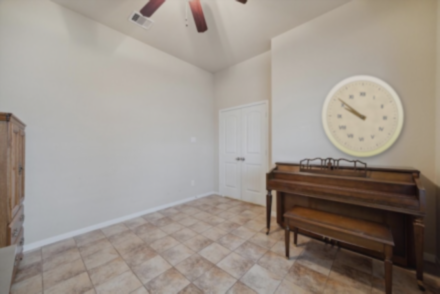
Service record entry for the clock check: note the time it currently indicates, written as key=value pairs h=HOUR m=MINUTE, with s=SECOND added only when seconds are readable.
h=9 m=51
